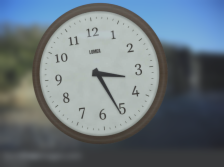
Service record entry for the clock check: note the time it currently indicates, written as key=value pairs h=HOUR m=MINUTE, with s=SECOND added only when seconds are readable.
h=3 m=26
